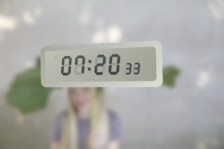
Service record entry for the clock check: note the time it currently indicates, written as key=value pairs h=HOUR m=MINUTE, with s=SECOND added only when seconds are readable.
h=7 m=20 s=33
